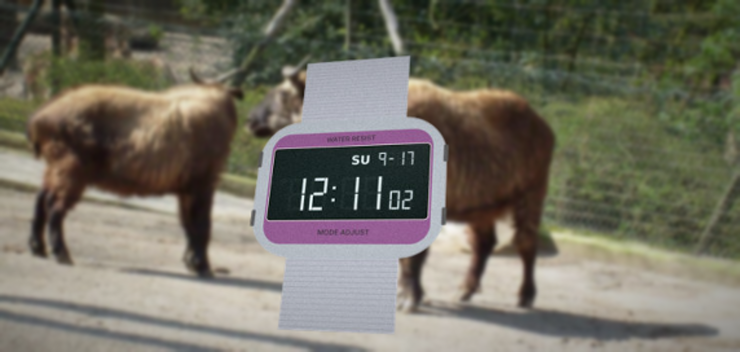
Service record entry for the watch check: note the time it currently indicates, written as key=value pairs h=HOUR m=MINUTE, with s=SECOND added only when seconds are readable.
h=12 m=11 s=2
